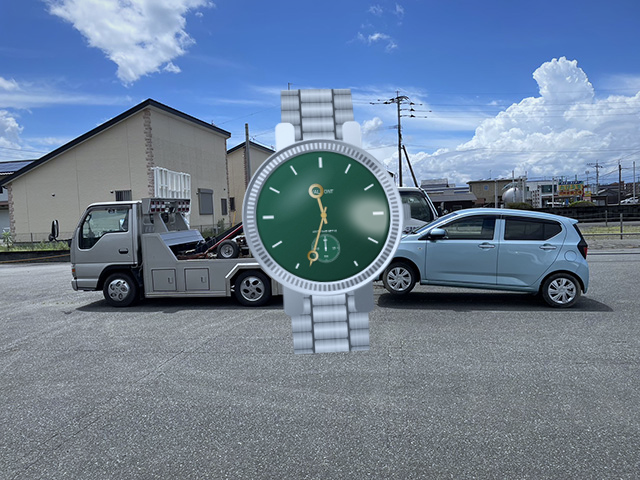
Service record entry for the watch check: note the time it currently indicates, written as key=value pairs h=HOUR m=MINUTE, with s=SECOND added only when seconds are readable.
h=11 m=33
